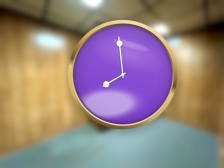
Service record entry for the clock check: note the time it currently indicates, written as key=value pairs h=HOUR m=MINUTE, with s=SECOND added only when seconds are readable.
h=7 m=59
